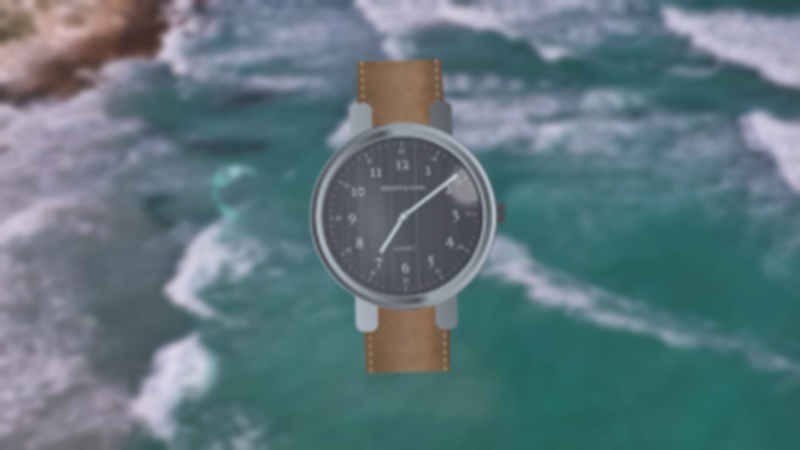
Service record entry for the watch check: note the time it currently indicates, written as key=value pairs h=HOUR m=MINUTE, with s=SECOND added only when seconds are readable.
h=7 m=9
